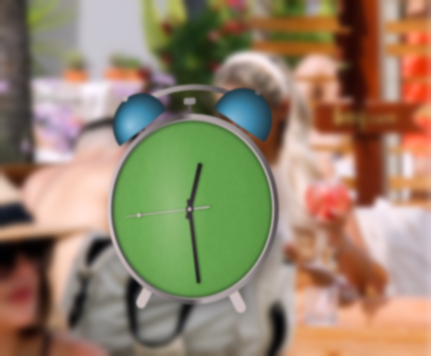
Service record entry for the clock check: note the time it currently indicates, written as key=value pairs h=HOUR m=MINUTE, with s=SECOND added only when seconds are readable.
h=12 m=28 s=44
